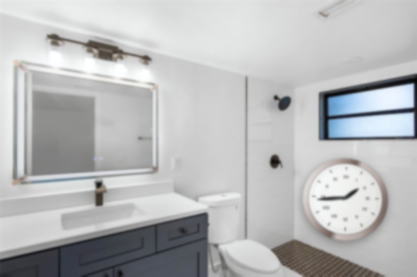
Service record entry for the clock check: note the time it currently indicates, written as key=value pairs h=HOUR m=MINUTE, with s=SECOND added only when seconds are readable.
h=1 m=44
